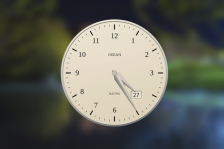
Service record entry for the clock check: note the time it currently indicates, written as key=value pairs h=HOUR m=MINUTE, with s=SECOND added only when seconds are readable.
h=4 m=25
